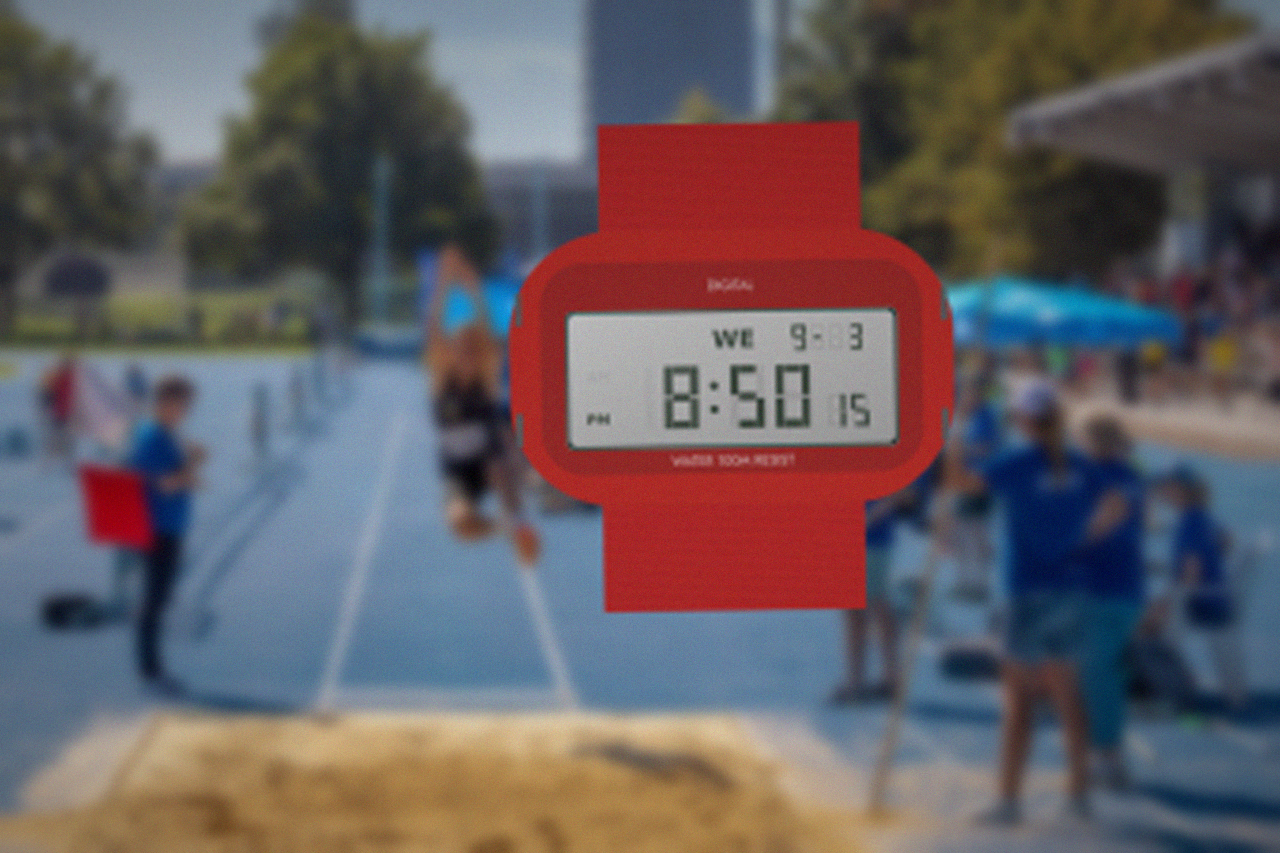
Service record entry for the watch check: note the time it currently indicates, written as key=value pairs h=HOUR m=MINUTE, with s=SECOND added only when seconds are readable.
h=8 m=50 s=15
